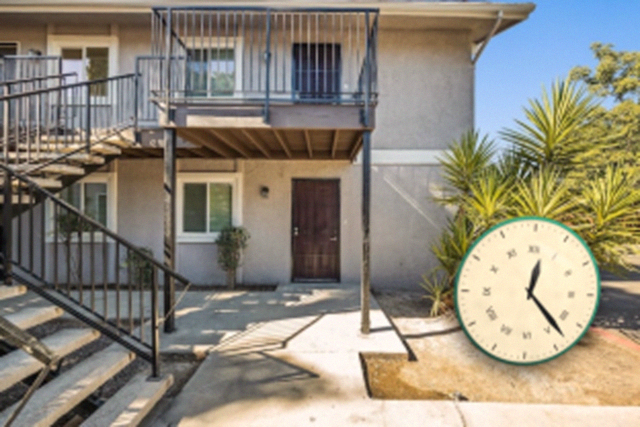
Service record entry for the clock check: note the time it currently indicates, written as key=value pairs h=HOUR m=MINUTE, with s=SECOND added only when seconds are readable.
h=12 m=23
